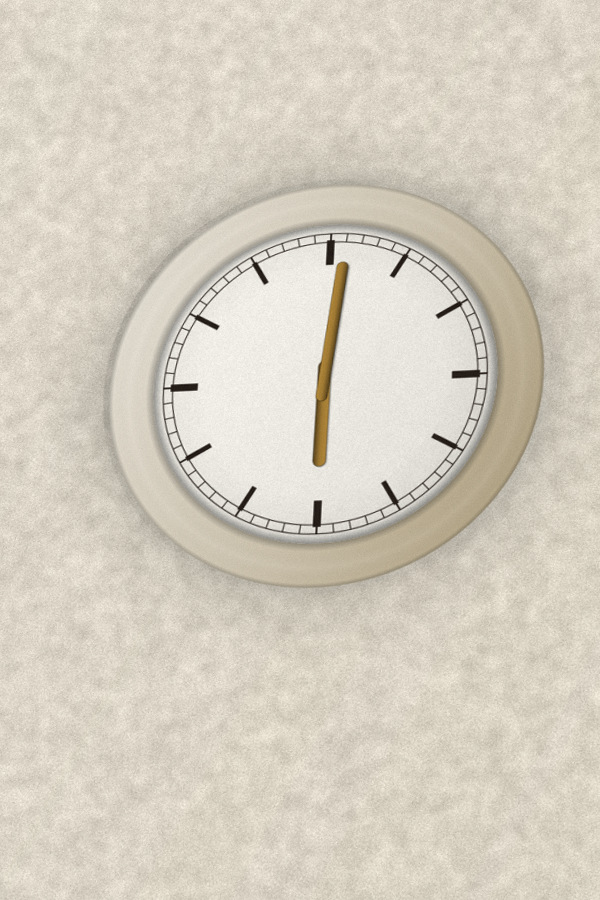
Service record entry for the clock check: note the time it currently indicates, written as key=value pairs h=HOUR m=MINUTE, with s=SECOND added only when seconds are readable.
h=6 m=1
